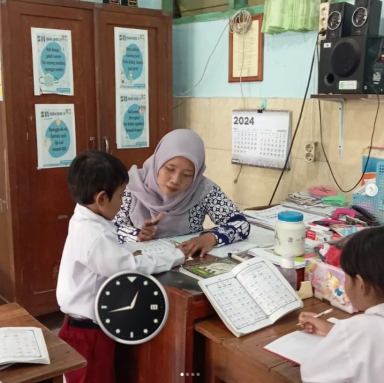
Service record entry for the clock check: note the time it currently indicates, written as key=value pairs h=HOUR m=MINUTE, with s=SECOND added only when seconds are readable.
h=12 m=43
